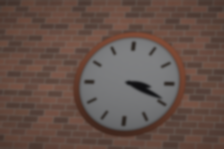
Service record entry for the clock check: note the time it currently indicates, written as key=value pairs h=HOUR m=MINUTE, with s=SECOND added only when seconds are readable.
h=3 m=19
